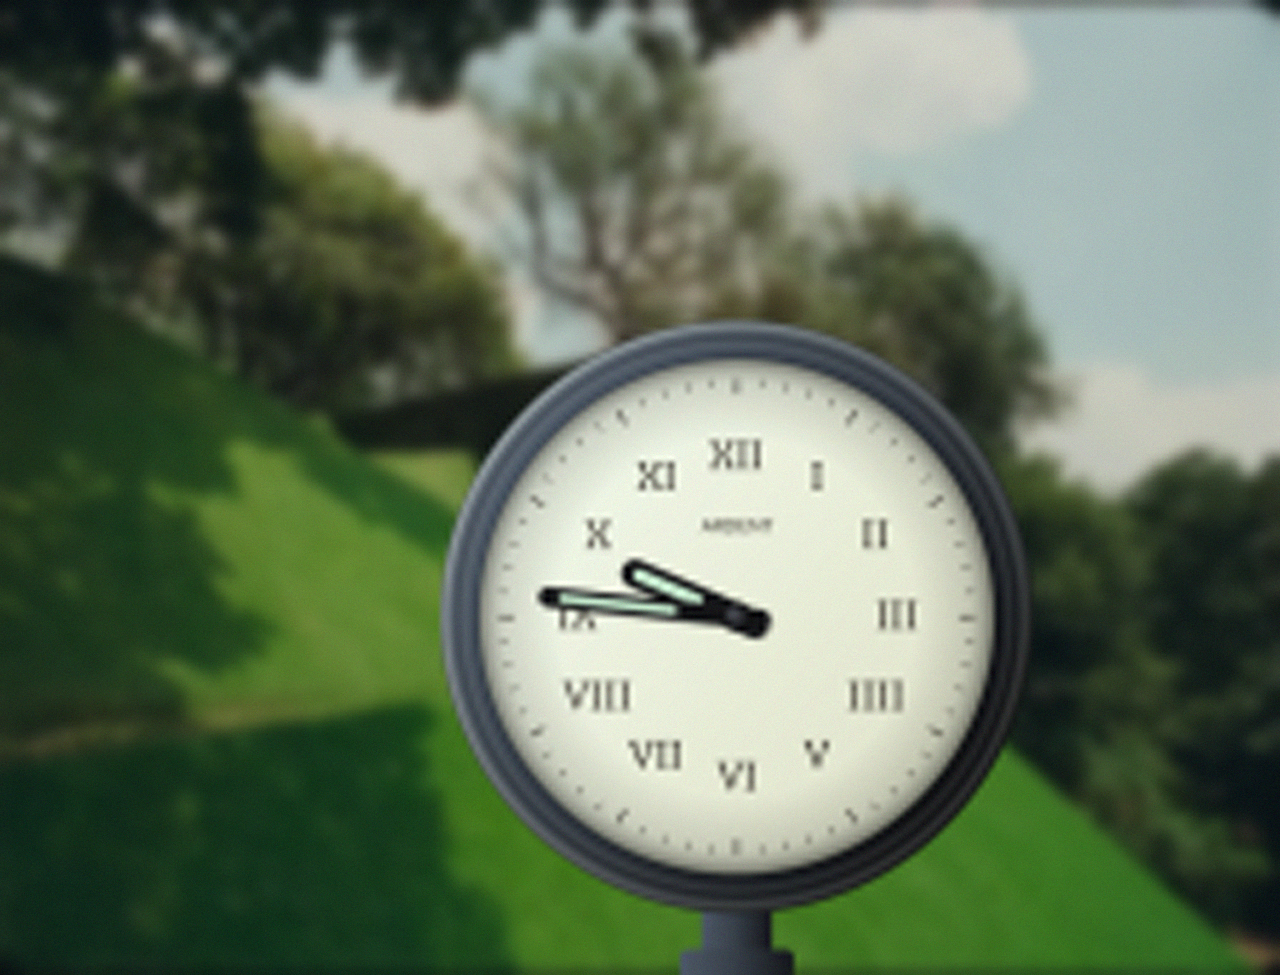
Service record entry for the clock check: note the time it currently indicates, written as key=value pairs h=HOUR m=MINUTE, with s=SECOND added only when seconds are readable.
h=9 m=46
